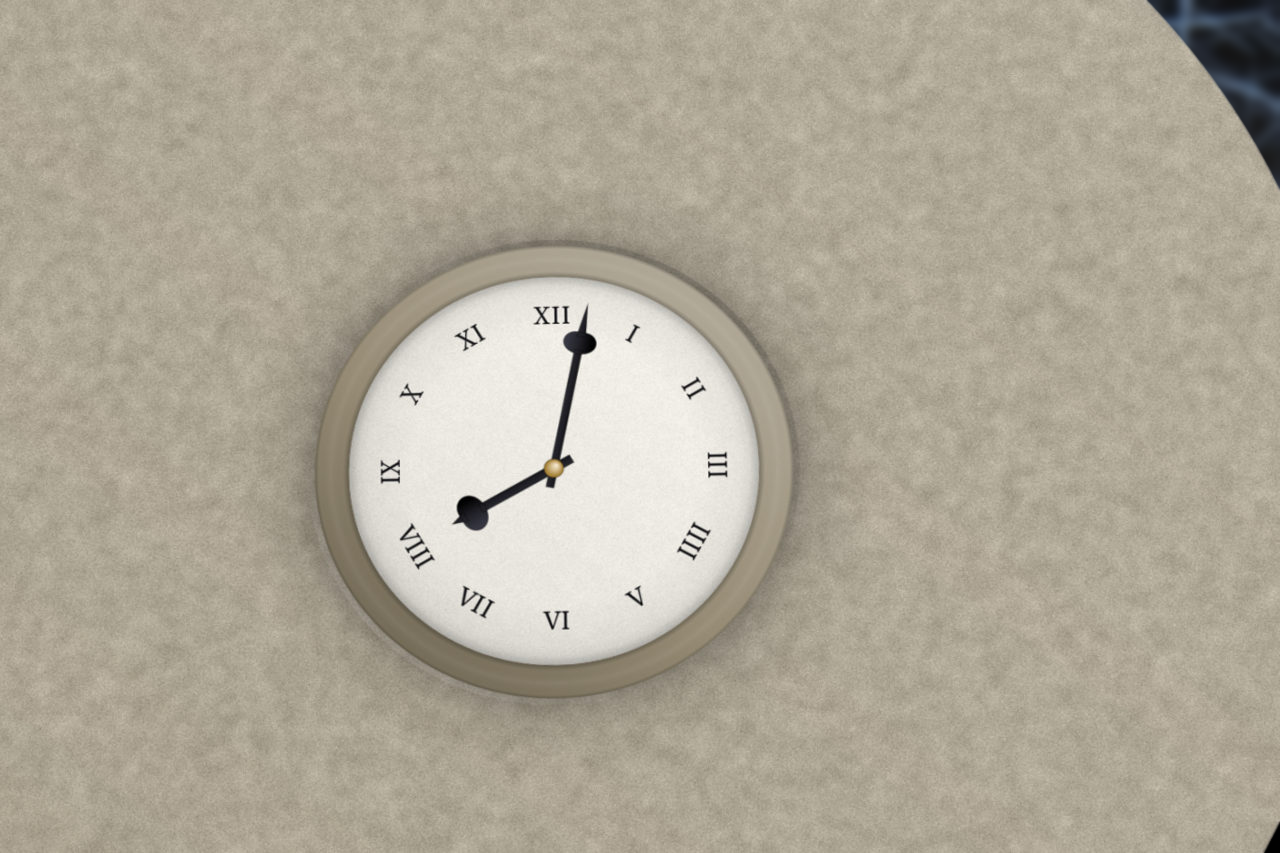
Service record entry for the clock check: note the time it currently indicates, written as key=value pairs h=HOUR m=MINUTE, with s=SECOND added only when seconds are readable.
h=8 m=2
